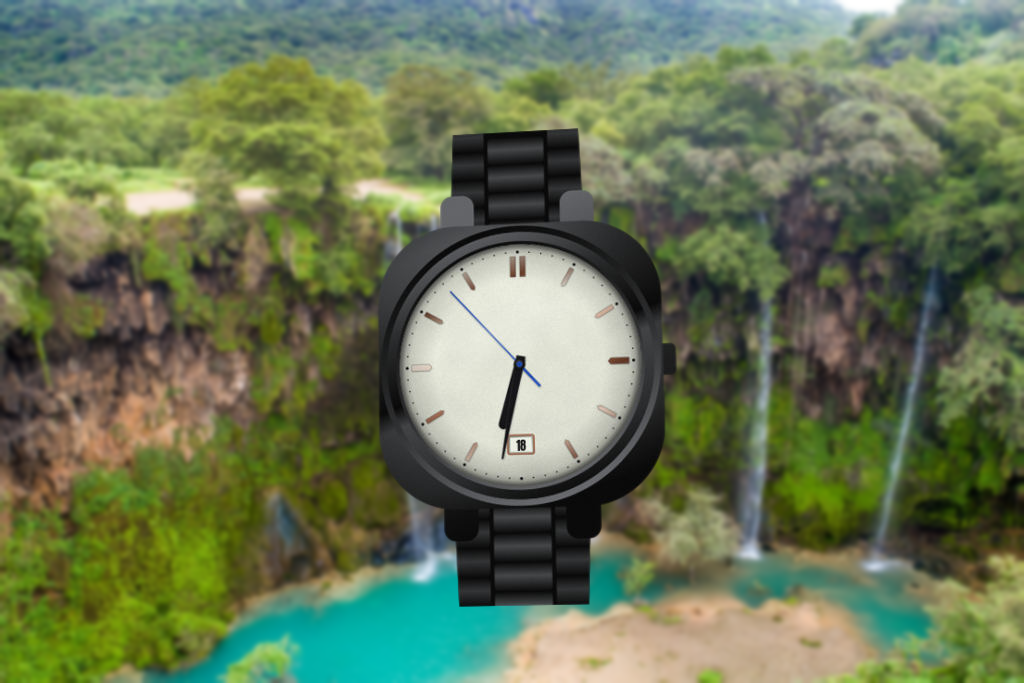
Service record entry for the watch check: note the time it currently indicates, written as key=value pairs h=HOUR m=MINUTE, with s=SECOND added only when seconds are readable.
h=6 m=31 s=53
